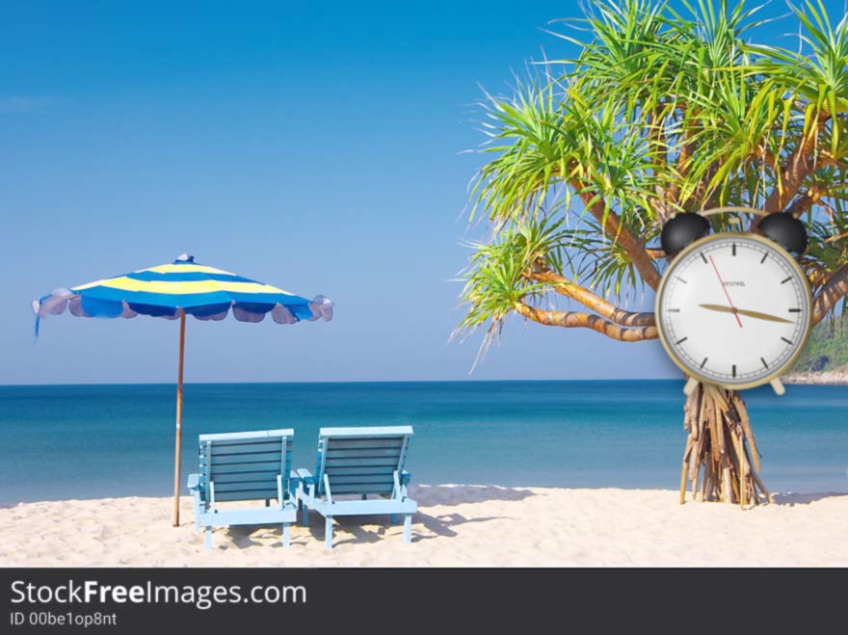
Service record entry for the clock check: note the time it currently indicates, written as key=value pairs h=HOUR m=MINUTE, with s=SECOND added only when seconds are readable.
h=9 m=16 s=56
